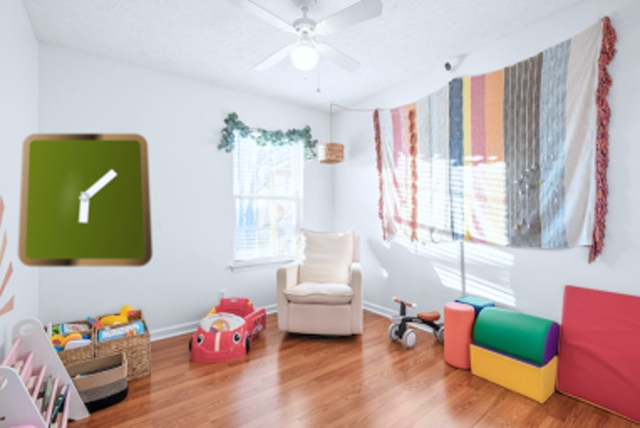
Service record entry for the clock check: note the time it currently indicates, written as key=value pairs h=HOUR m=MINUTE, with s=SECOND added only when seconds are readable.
h=6 m=8
